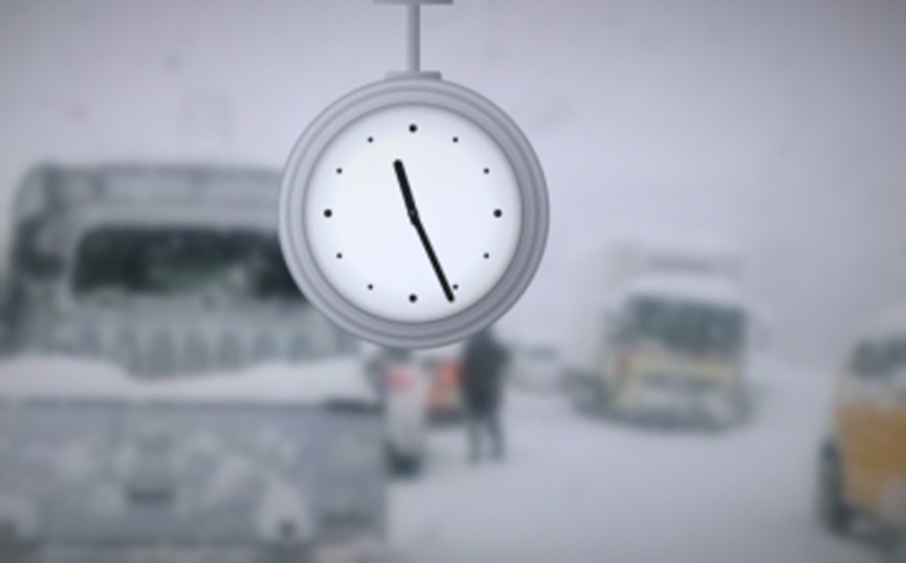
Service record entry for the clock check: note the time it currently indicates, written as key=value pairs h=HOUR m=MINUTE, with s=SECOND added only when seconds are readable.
h=11 m=26
